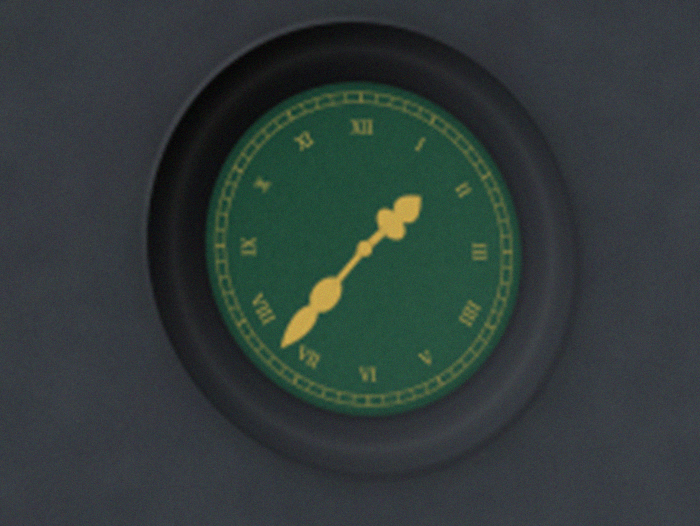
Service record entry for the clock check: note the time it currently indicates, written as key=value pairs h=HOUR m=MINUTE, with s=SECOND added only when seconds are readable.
h=1 m=37
